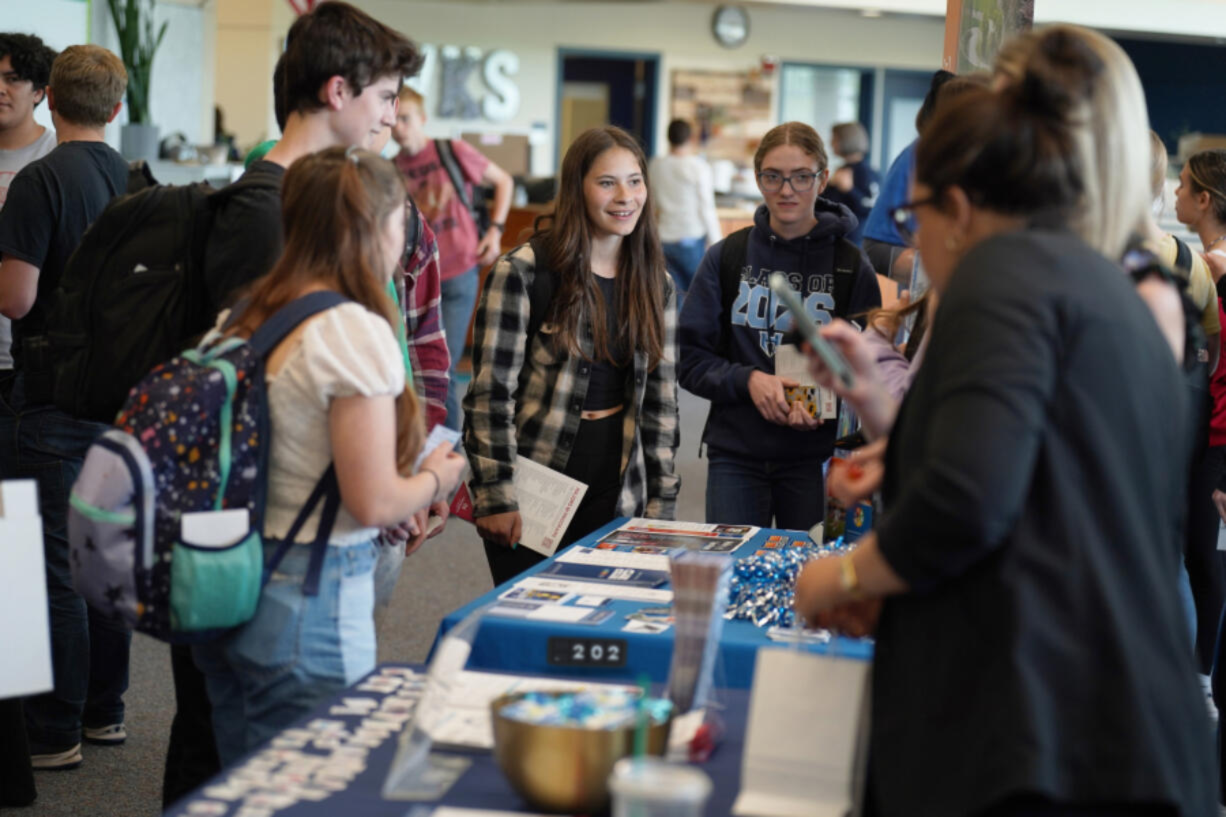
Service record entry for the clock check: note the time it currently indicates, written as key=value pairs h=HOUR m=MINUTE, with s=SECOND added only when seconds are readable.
h=2 m=2
